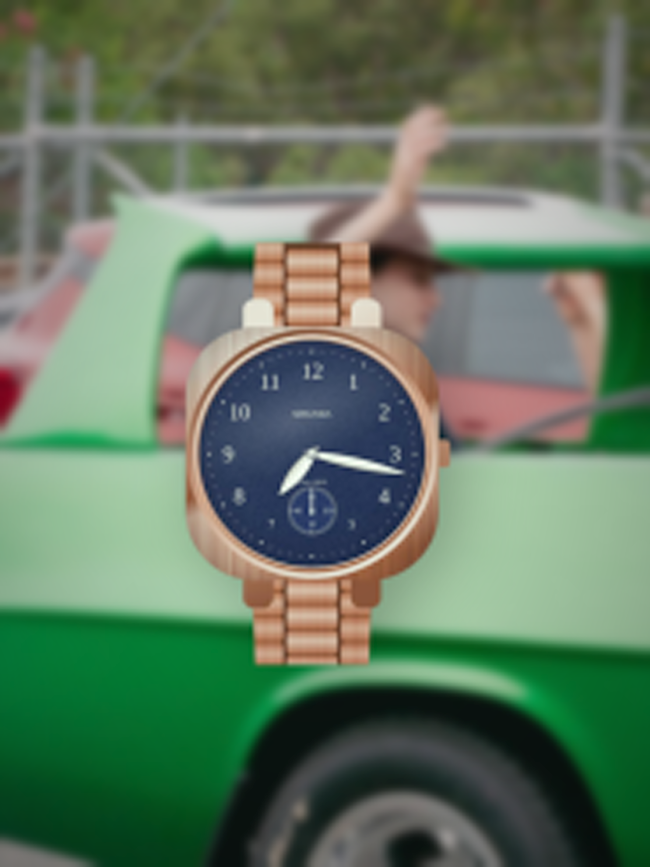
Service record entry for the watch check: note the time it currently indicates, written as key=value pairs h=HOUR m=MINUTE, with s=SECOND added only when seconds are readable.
h=7 m=17
